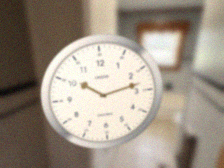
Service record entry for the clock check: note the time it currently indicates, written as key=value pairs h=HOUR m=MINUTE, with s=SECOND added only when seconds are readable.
h=10 m=13
